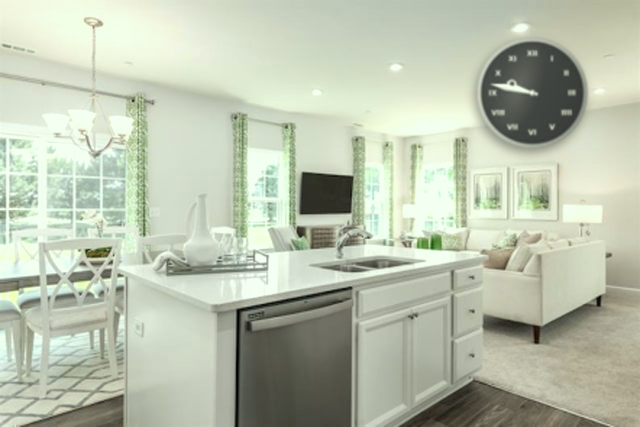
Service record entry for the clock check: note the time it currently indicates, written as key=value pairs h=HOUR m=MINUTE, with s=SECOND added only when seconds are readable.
h=9 m=47
